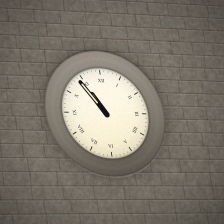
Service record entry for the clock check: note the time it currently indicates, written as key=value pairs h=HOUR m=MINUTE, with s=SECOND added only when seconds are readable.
h=10 m=54
